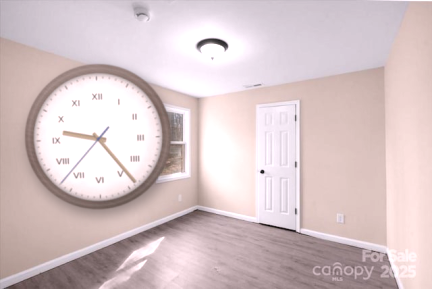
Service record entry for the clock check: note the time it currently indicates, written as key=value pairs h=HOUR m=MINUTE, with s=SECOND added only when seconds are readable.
h=9 m=23 s=37
